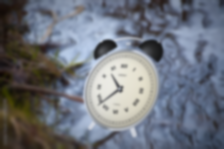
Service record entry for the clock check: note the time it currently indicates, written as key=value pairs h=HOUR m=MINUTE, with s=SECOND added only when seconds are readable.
h=10 m=38
